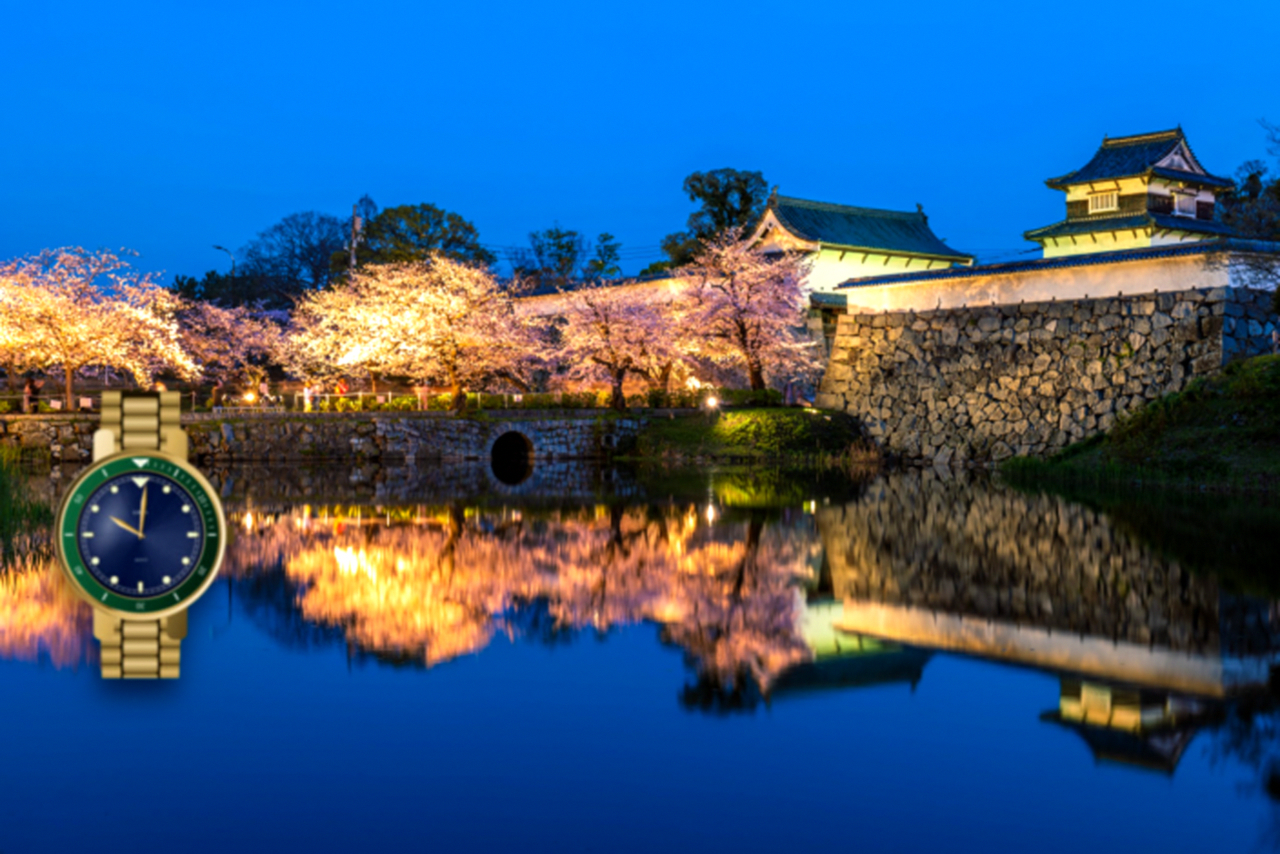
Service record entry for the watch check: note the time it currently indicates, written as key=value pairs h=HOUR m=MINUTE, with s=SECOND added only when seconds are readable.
h=10 m=1
